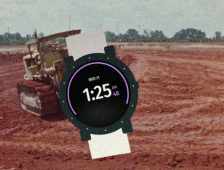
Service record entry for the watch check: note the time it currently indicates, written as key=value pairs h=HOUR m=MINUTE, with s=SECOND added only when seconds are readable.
h=1 m=25
